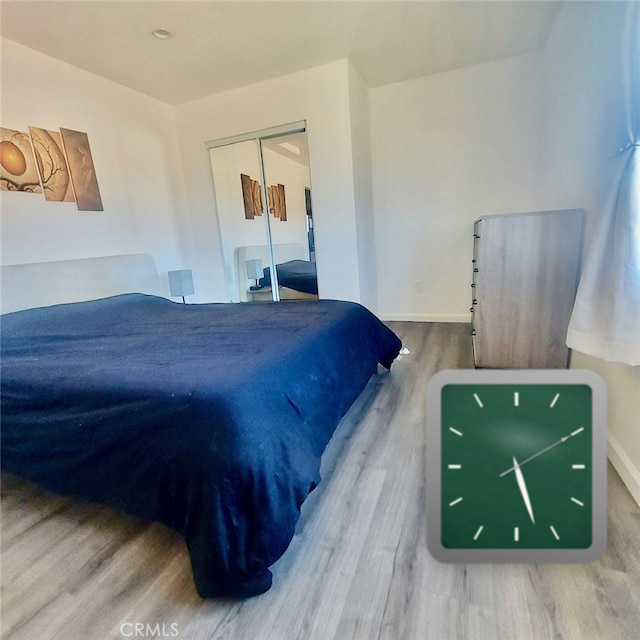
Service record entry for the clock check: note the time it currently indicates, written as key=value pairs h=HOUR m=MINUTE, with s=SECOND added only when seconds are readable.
h=5 m=27 s=10
